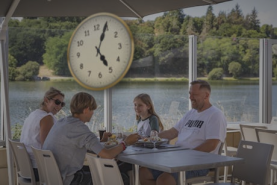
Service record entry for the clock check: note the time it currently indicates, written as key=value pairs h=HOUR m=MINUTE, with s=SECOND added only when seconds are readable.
h=5 m=4
